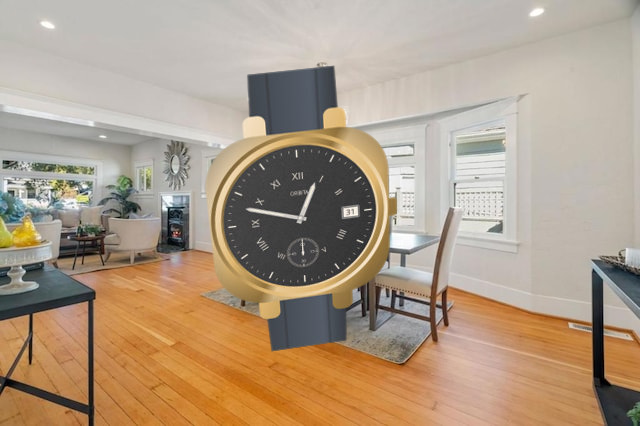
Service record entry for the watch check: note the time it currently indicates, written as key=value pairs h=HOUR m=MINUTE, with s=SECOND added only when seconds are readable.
h=12 m=48
